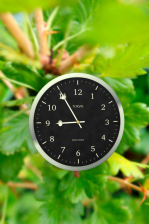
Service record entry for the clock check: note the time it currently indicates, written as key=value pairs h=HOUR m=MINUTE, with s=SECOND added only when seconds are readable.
h=8 m=55
